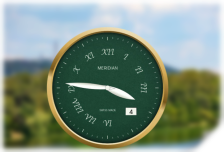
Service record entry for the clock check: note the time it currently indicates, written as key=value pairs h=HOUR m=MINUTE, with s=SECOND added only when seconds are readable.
h=3 m=46
